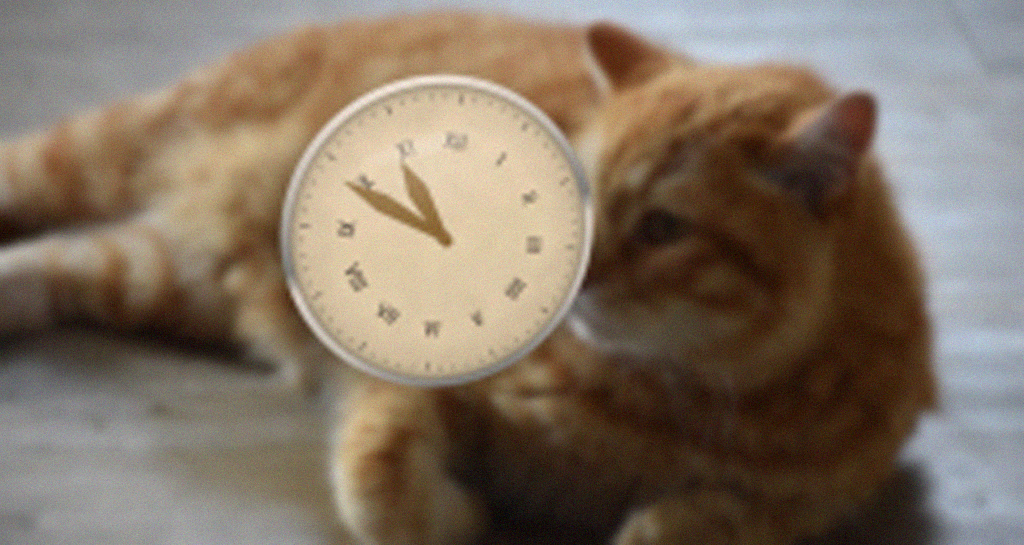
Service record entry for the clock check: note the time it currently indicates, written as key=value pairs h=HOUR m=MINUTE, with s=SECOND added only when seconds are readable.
h=10 m=49
